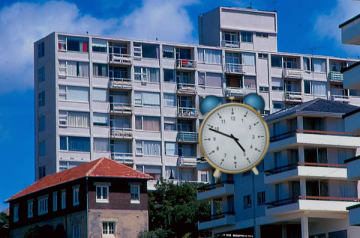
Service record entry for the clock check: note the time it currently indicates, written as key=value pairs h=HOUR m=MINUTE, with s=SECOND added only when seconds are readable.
h=4 m=49
